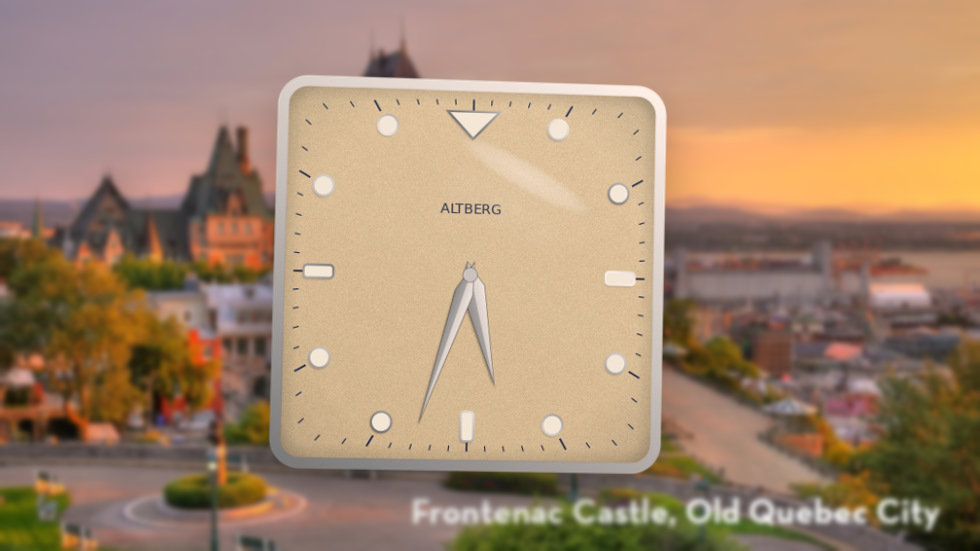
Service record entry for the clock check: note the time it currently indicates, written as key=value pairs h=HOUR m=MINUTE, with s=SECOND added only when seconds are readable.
h=5 m=33
